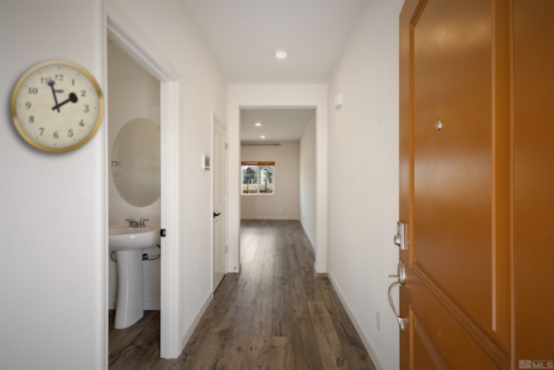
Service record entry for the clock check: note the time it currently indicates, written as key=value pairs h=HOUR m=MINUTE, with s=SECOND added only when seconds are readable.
h=1 m=57
